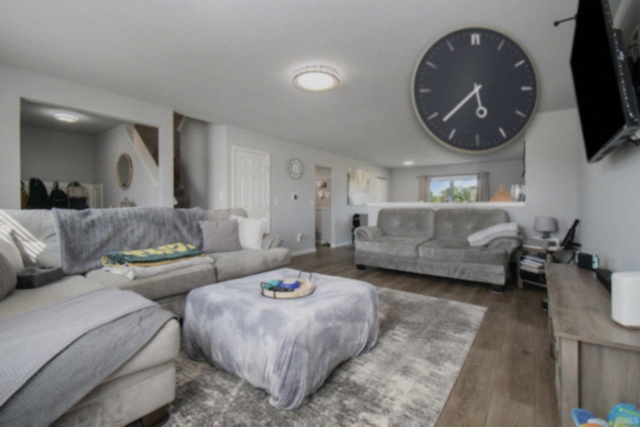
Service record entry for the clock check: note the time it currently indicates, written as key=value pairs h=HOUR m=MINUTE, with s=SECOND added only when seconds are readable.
h=5 m=38
